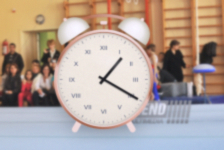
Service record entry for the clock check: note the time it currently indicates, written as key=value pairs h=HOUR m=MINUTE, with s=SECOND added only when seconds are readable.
h=1 m=20
